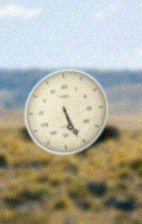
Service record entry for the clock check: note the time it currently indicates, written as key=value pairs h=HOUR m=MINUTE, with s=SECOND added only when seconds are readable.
h=5 m=26
